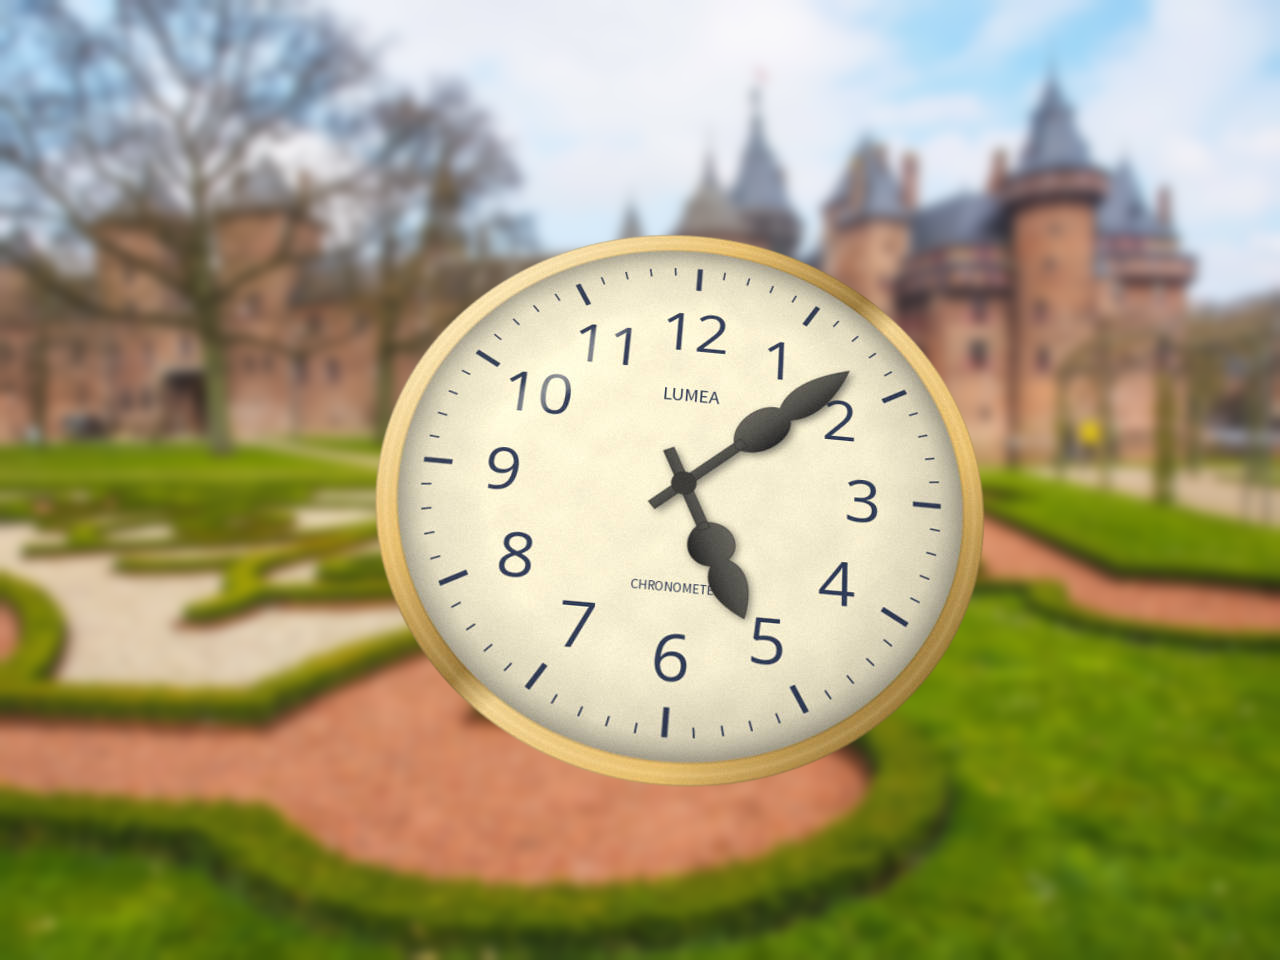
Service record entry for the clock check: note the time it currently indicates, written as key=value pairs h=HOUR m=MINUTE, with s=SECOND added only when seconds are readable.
h=5 m=8
